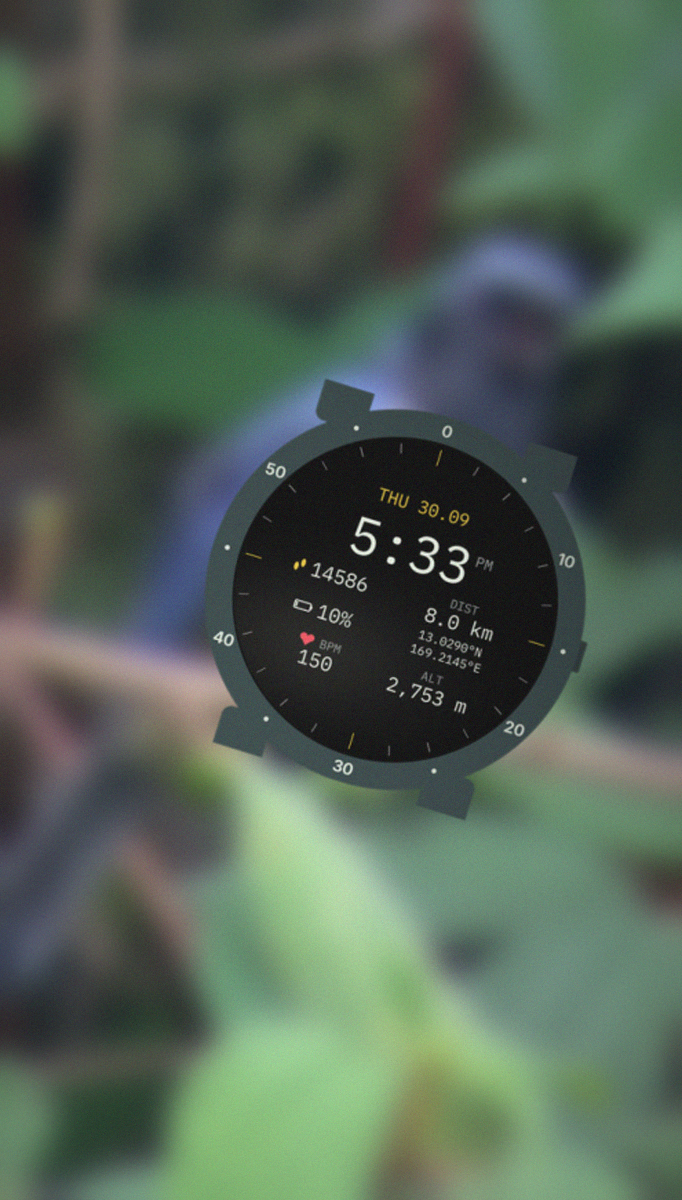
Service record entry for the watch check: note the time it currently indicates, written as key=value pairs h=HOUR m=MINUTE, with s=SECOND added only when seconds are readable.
h=5 m=33
